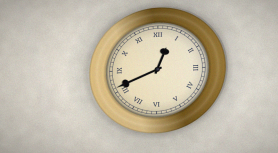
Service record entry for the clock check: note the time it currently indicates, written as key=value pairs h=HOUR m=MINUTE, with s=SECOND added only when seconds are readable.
h=12 m=41
